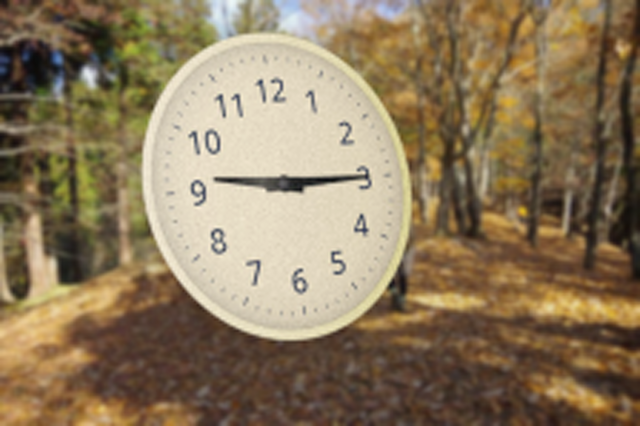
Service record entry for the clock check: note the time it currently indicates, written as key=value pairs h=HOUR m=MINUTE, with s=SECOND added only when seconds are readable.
h=9 m=15
